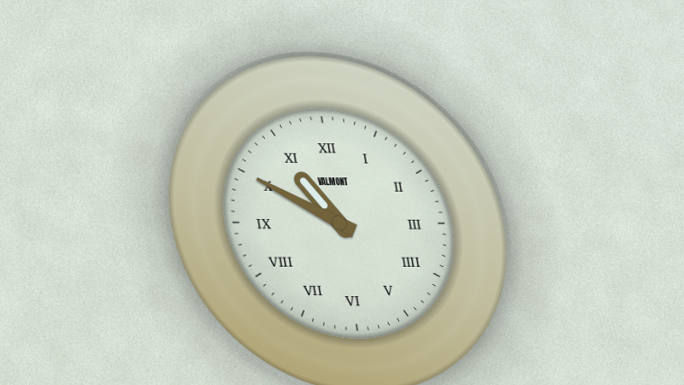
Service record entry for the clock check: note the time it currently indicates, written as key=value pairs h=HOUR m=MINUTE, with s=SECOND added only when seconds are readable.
h=10 m=50
